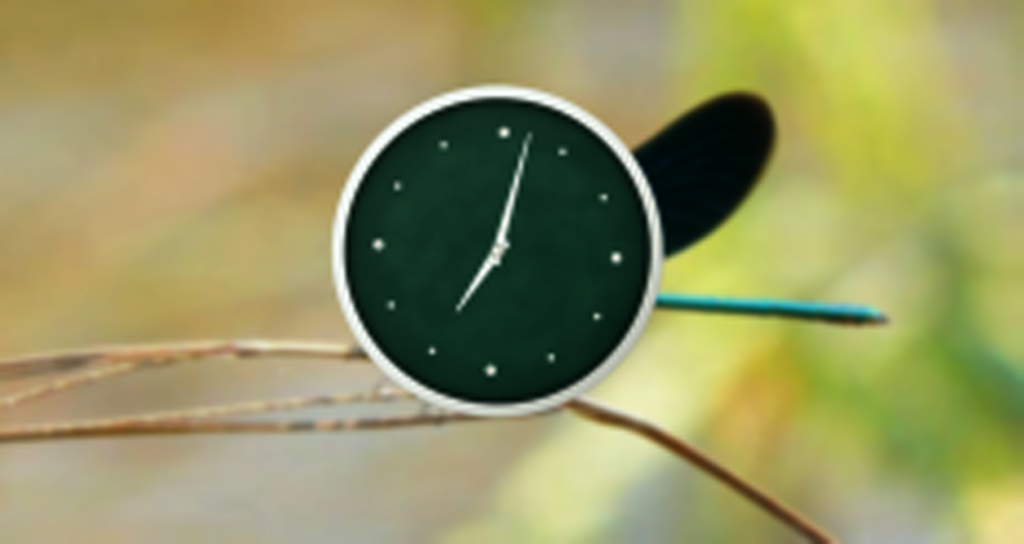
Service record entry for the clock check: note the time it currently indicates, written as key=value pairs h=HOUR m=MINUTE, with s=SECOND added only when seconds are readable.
h=7 m=2
